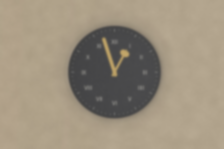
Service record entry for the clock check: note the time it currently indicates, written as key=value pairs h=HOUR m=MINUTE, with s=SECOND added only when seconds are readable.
h=12 m=57
